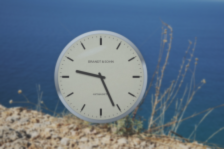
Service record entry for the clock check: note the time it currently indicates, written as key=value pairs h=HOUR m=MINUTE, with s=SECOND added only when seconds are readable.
h=9 m=26
